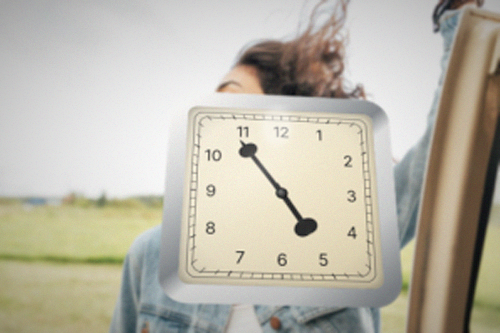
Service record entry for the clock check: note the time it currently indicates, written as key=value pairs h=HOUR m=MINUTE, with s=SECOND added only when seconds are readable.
h=4 m=54
